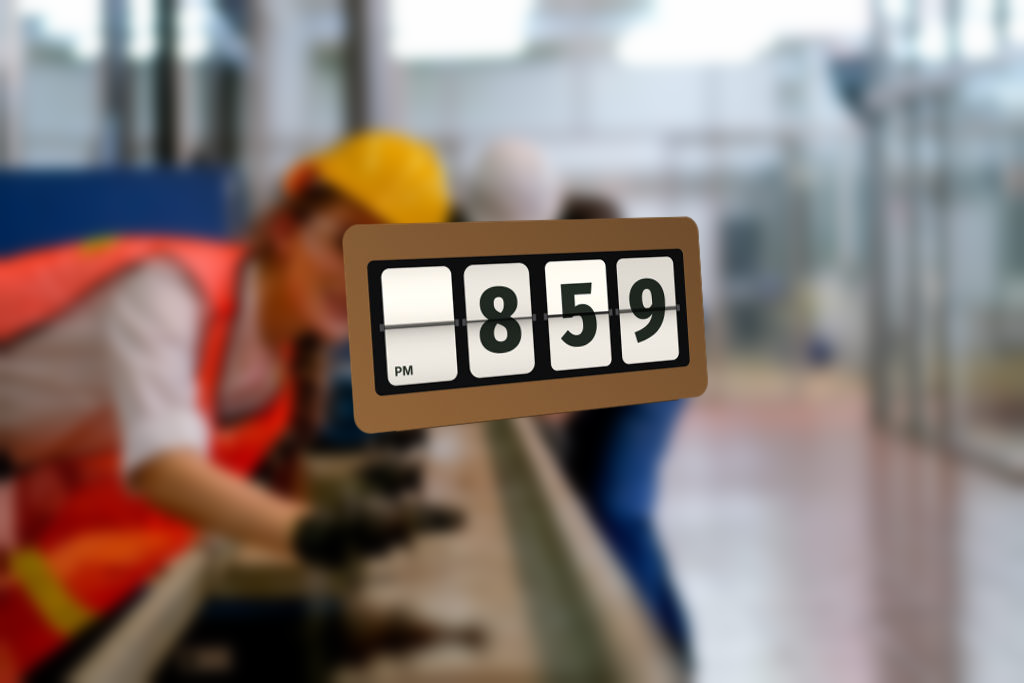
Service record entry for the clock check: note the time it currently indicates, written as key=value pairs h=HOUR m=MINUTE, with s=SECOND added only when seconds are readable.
h=8 m=59
